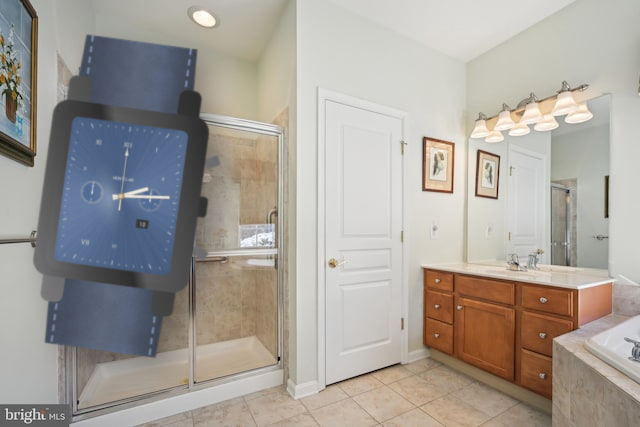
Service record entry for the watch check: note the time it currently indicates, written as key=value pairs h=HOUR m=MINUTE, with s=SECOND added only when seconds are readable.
h=2 m=14
